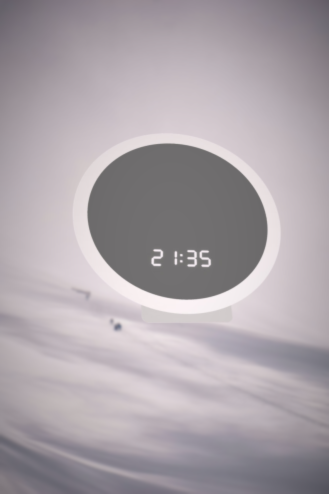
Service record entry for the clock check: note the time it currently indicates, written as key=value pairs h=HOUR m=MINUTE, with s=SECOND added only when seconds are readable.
h=21 m=35
